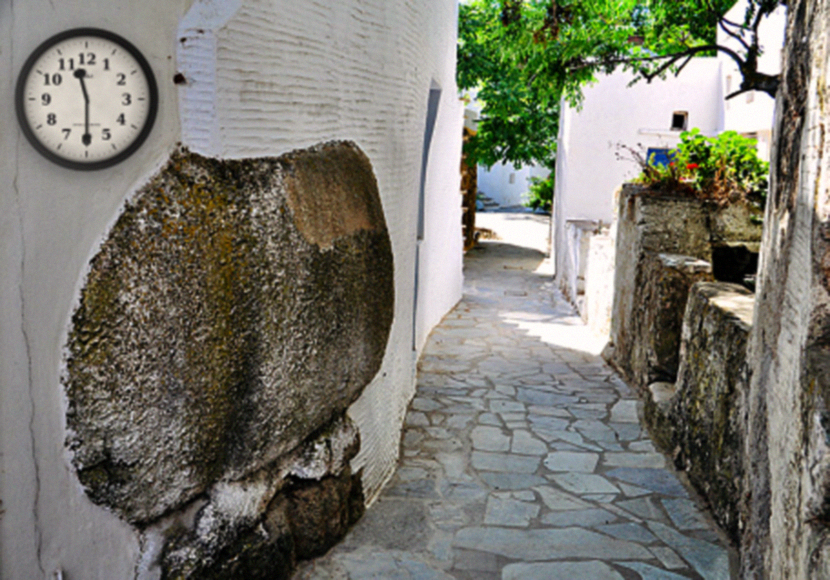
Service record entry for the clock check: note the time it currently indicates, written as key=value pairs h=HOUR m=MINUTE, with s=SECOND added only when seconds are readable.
h=11 m=30
